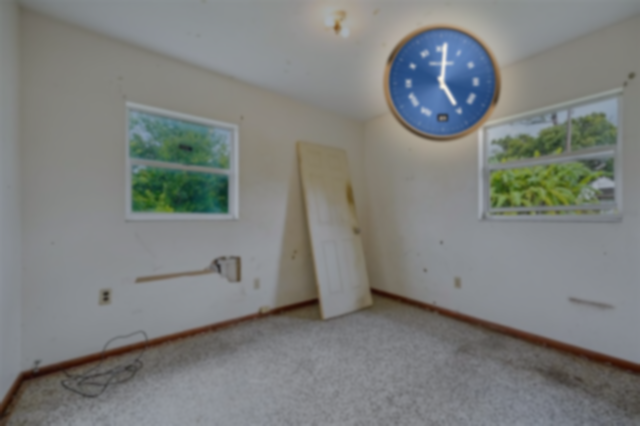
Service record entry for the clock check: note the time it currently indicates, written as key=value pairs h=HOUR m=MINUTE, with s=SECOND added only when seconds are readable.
h=5 m=1
